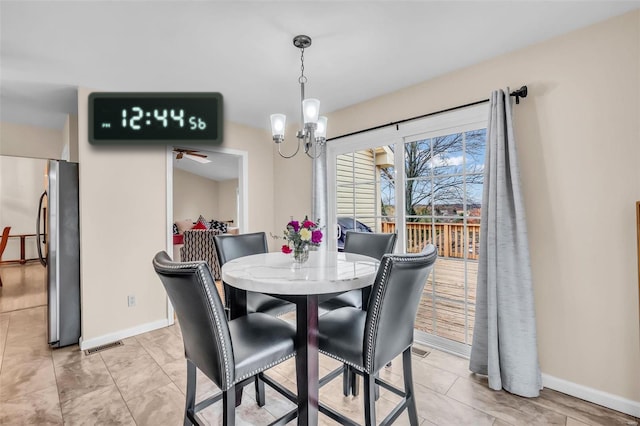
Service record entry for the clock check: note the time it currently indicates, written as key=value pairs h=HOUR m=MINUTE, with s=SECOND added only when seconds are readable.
h=12 m=44 s=56
